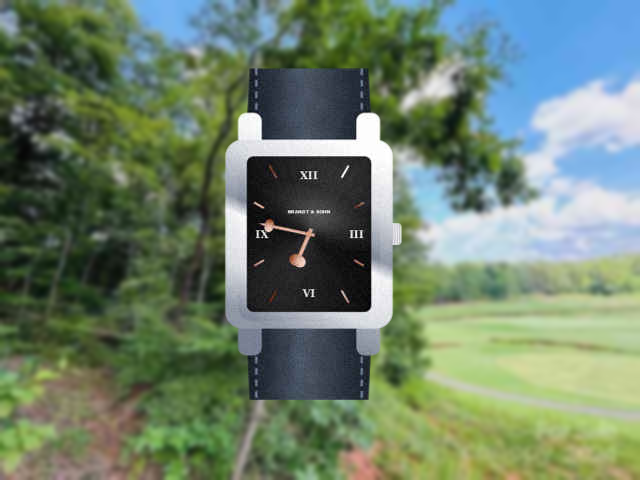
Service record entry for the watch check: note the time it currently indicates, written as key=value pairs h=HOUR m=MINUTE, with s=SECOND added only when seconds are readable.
h=6 m=47
